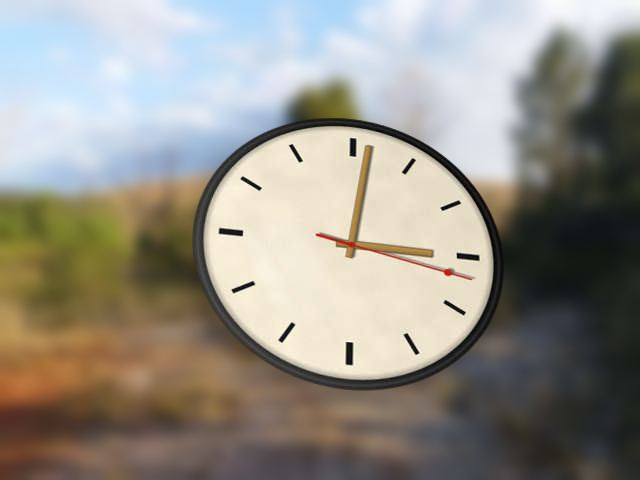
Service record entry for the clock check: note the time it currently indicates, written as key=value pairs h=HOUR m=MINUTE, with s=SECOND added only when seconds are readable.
h=3 m=1 s=17
